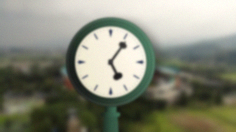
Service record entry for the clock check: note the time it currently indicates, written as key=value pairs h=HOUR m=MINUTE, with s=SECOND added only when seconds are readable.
h=5 m=6
